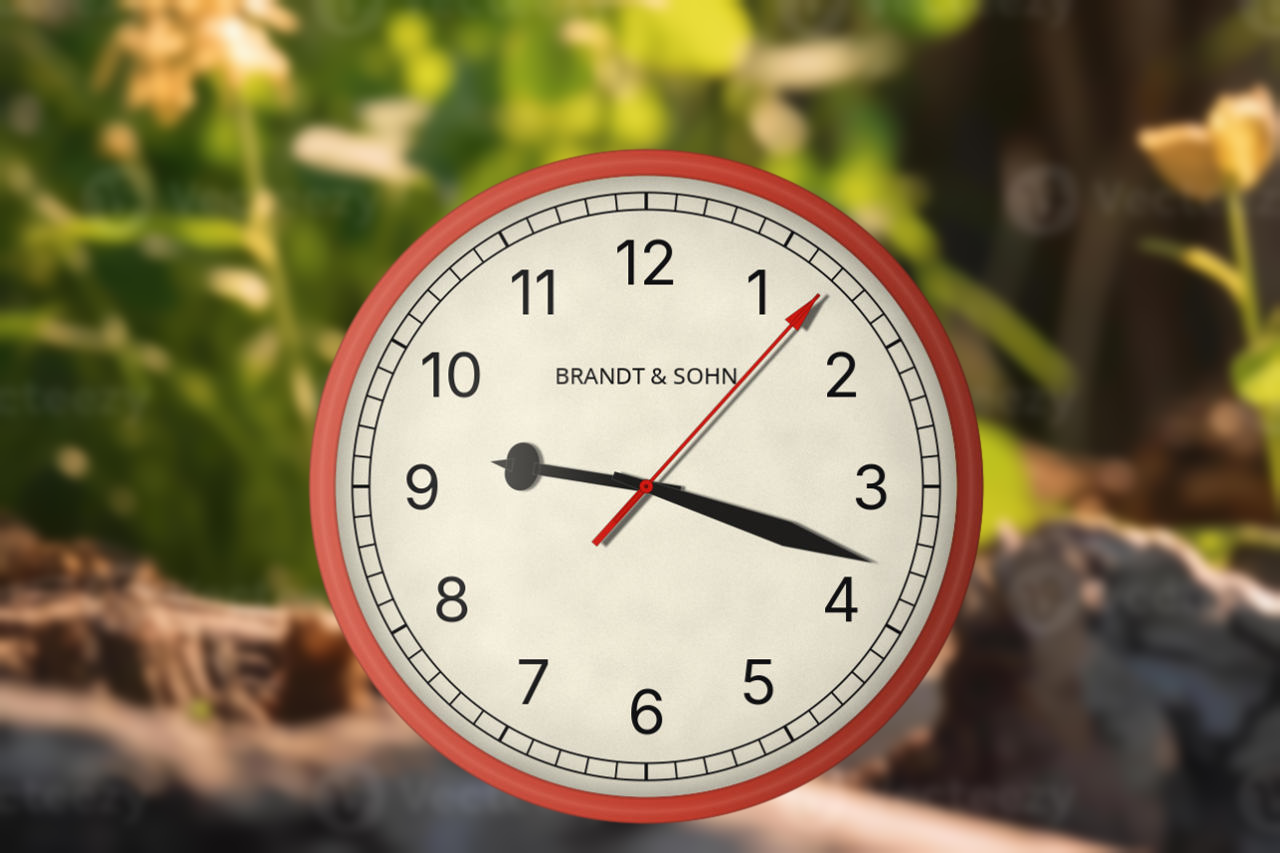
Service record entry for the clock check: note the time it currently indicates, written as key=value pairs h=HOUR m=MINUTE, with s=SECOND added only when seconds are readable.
h=9 m=18 s=7
